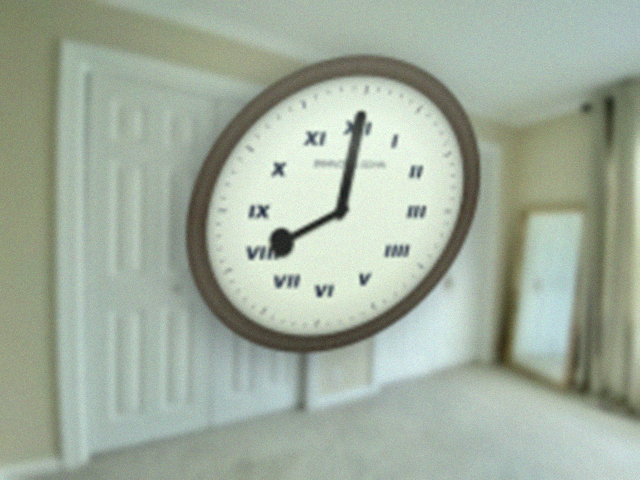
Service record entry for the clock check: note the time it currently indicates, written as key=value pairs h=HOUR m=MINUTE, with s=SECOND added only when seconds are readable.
h=8 m=0
